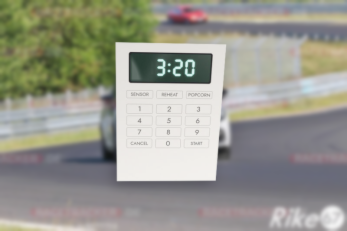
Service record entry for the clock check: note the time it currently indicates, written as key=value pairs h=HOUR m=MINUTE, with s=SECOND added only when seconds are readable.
h=3 m=20
